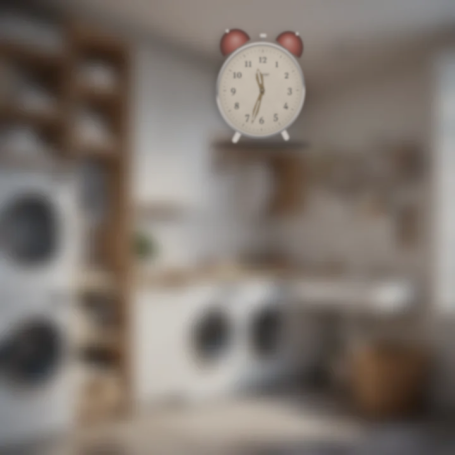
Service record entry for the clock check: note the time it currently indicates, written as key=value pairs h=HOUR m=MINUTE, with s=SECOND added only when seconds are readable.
h=11 m=33
